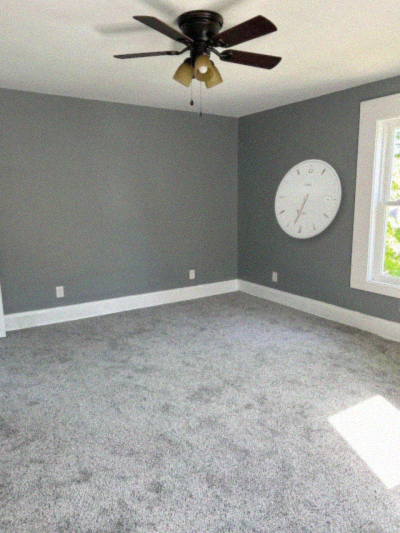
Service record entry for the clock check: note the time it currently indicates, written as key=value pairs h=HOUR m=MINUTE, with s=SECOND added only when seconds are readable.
h=6 m=33
